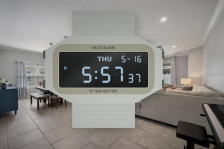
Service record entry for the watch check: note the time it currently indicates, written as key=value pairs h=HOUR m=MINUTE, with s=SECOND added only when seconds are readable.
h=5 m=57 s=37
